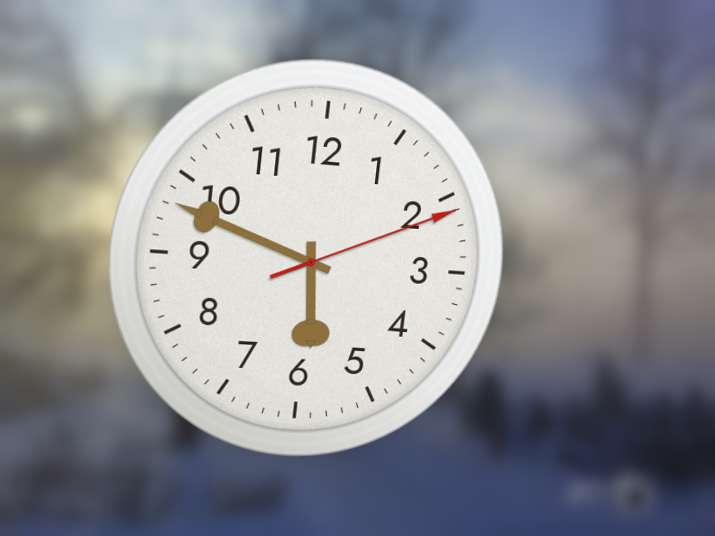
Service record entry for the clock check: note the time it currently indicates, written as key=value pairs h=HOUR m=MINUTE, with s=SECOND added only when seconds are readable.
h=5 m=48 s=11
